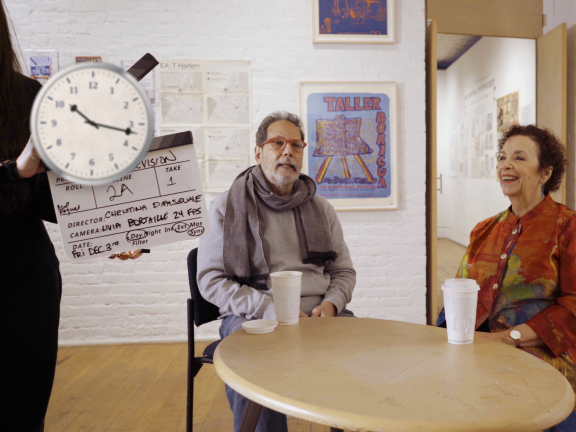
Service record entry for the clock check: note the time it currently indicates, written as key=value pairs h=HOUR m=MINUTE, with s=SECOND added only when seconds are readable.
h=10 m=17
